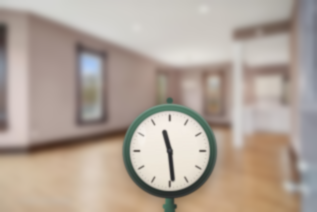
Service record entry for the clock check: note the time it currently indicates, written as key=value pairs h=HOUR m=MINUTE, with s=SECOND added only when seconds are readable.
h=11 m=29
